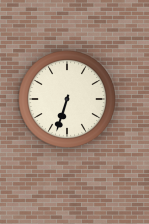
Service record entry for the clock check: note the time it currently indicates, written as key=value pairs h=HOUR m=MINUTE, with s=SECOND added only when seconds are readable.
h=6 m=33
